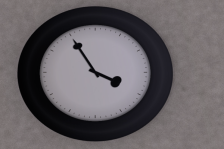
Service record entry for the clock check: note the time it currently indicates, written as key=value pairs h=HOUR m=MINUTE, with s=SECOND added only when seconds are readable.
h=3 m=55
